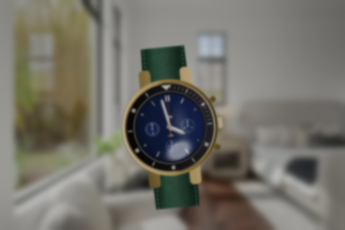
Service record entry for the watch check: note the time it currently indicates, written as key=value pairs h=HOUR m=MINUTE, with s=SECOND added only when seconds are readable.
h=3 m=58
